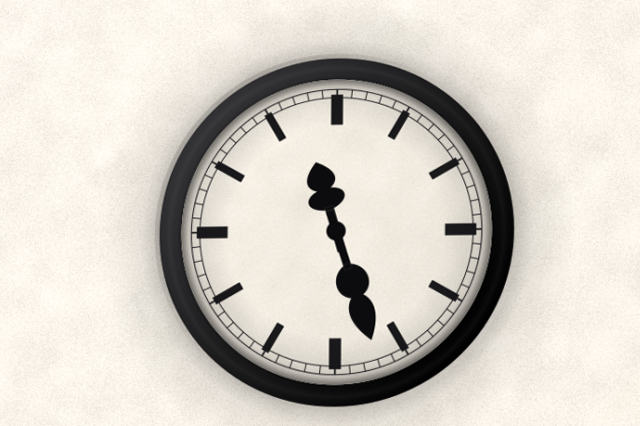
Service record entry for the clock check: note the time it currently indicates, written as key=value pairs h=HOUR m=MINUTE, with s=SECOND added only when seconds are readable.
h=11 m=27
